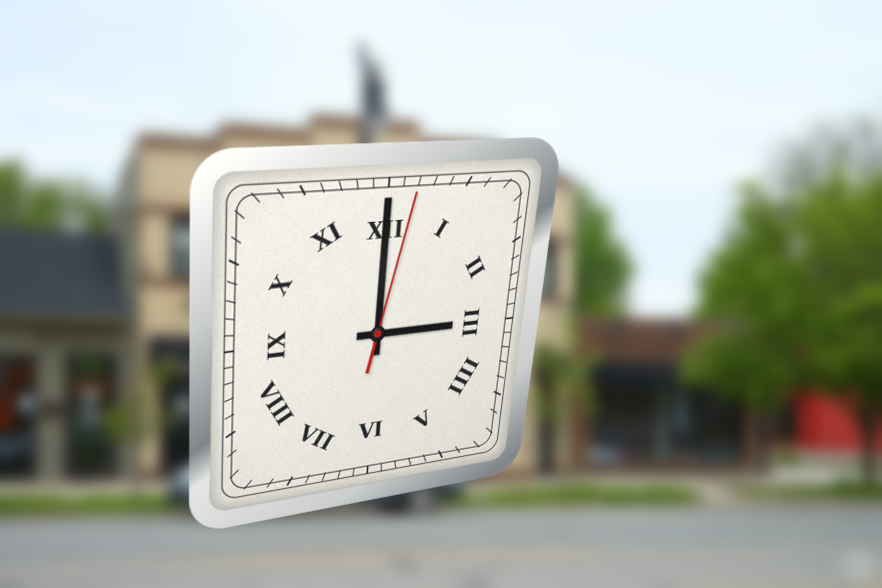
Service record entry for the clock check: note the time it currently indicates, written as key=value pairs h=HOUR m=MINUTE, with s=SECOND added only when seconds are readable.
h=3 m=0 s=2
